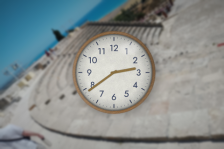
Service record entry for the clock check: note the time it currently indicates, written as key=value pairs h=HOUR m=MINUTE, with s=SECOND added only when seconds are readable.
h=2 m=39
